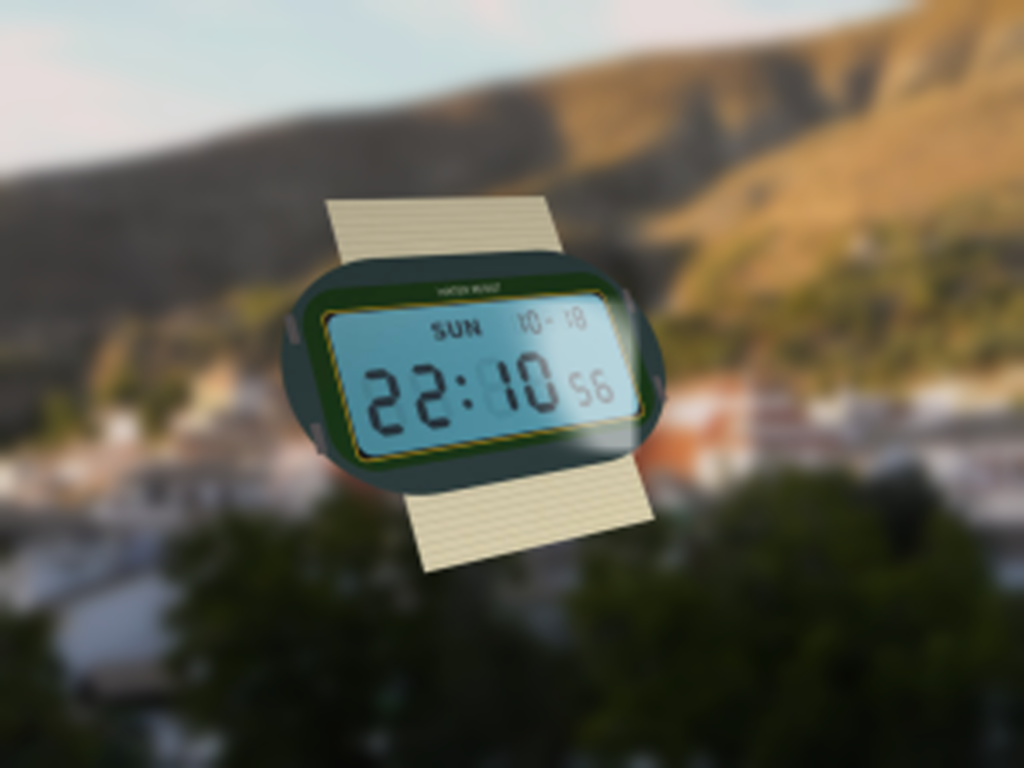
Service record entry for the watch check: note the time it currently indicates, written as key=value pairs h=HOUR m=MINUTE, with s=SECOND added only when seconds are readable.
h=22 m=10 s=56
